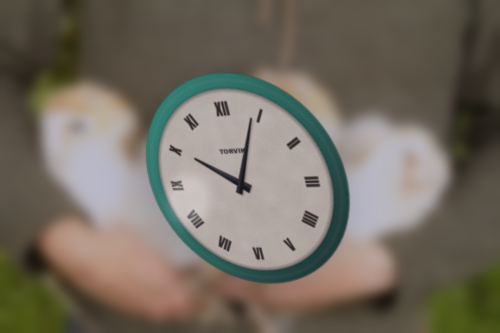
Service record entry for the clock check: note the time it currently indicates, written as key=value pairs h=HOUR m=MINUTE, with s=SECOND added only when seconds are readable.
h=10 m=4
